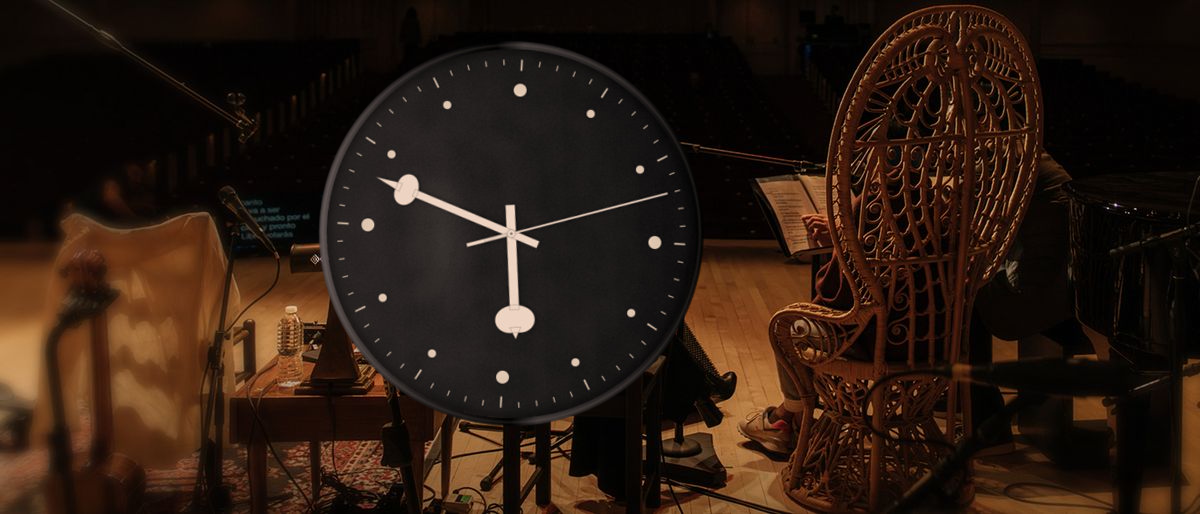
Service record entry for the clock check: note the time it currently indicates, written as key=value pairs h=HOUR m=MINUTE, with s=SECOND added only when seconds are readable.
h=5 m=48 s=12
